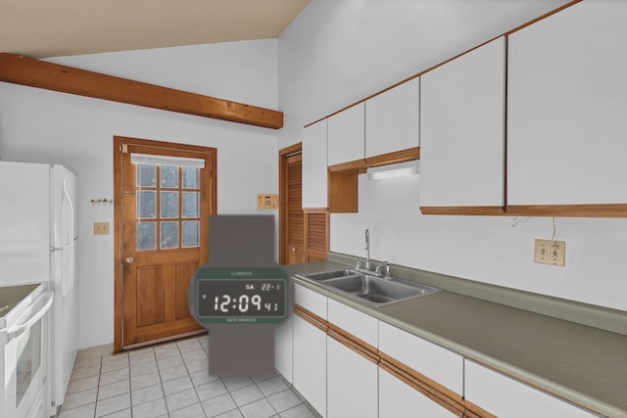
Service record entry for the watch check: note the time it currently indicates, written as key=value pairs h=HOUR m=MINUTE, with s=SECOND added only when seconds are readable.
h=12 m=9 s=41
